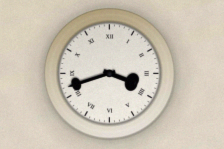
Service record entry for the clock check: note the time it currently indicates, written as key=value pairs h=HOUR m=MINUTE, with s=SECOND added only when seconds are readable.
h=3 m=42
